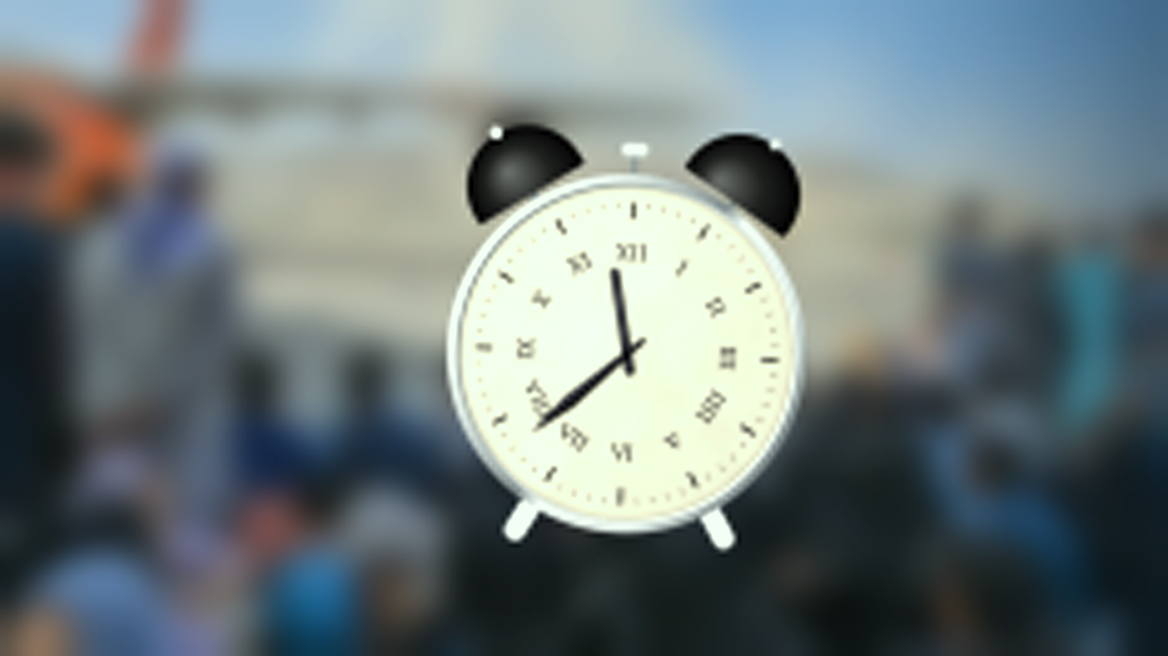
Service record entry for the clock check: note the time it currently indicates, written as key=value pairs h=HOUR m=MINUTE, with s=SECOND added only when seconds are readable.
h=11 m=38
